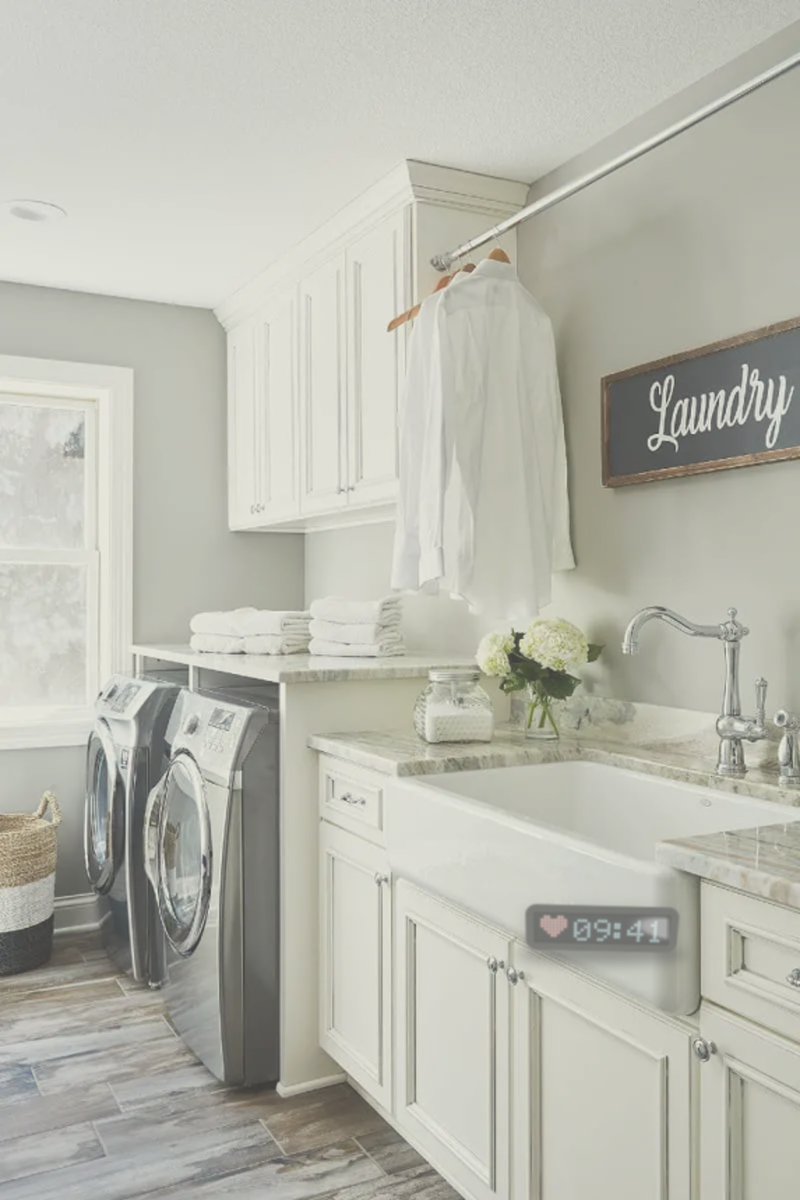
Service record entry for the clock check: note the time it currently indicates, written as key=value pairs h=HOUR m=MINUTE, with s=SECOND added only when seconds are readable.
h=9 m=41
